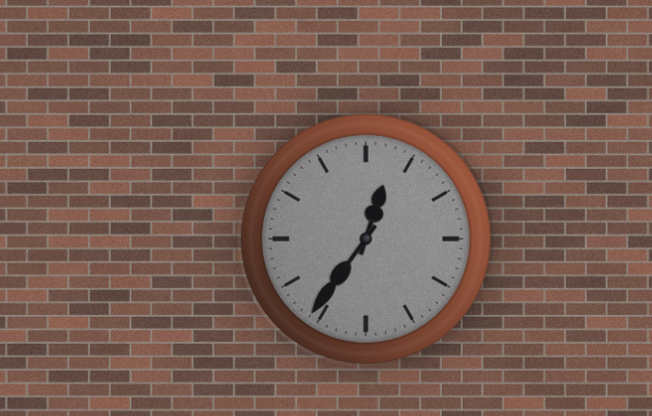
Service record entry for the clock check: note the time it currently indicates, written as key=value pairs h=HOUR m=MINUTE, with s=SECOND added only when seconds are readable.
h=12 m=36
